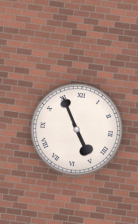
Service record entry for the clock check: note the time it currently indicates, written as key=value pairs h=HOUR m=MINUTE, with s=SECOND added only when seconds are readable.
h=4 m=55
